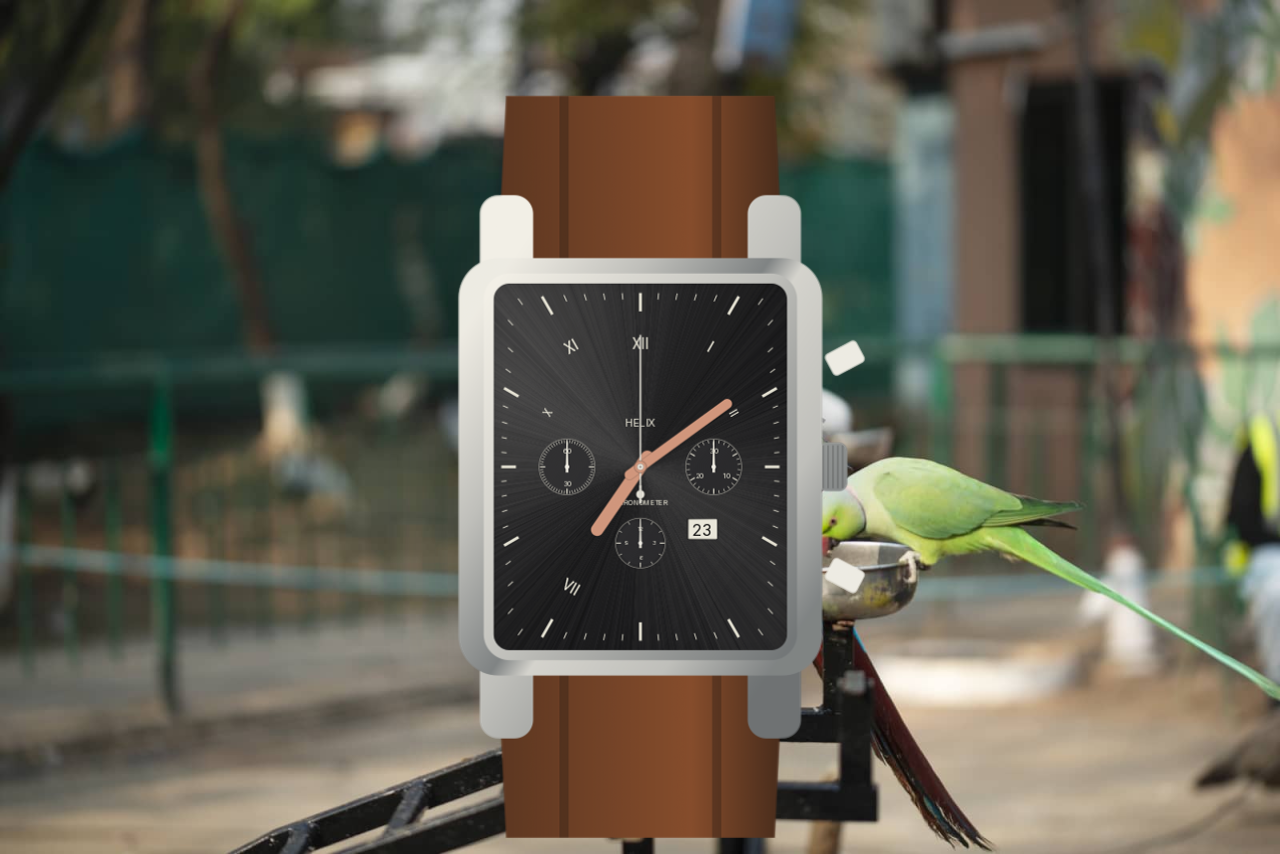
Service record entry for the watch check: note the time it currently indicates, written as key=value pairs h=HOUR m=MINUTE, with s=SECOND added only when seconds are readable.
h=7 m=9
